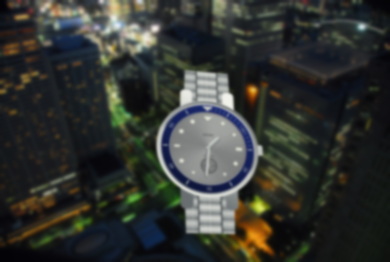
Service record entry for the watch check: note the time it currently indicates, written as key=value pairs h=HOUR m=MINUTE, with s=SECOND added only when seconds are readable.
h=1 m=31
